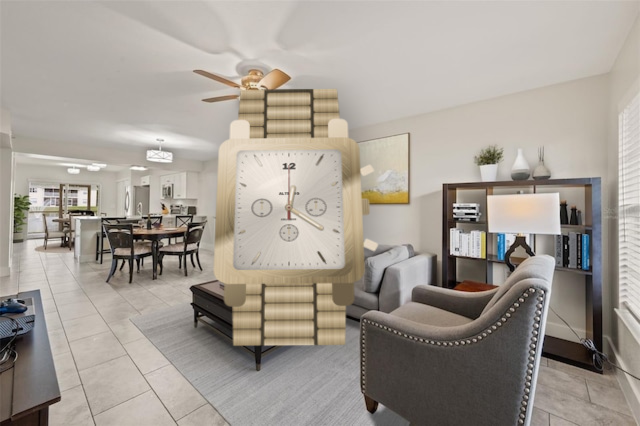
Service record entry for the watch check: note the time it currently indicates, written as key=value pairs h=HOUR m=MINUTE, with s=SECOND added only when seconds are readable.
h=12 m=21
